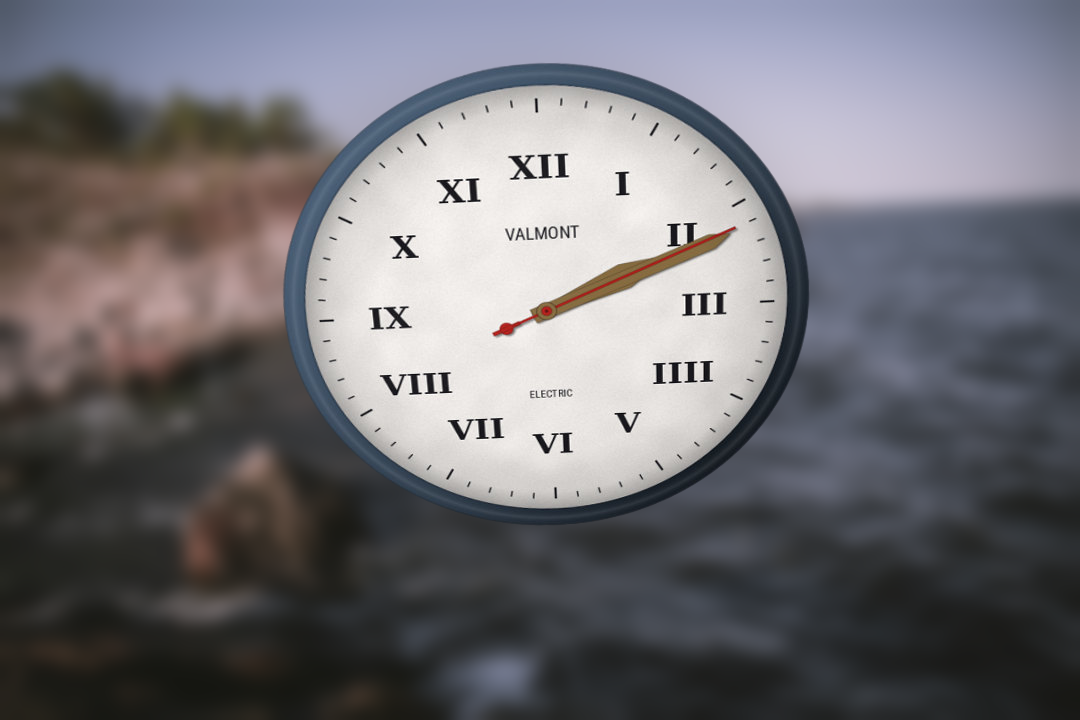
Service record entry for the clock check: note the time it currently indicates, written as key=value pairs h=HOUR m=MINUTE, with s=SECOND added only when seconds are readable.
h=2 m=11 s=11
